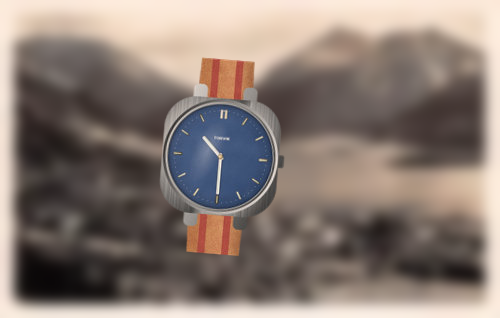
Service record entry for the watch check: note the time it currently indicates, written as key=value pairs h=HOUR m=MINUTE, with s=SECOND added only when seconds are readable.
h=10 m=30
